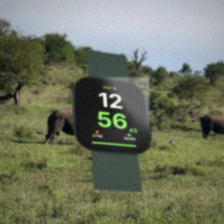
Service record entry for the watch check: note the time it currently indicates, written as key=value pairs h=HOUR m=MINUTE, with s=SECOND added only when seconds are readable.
h=12 m=56
